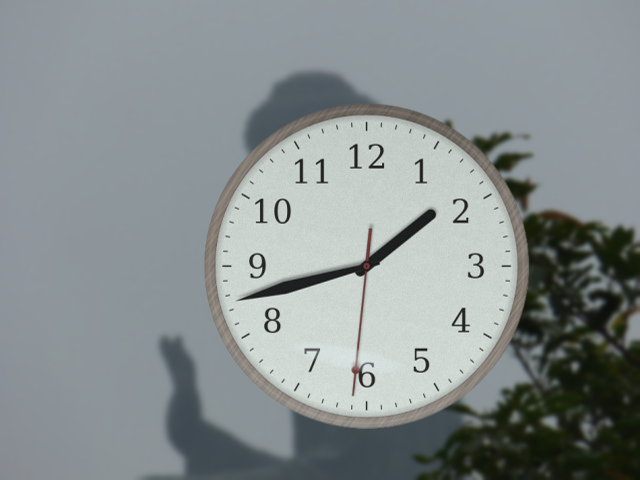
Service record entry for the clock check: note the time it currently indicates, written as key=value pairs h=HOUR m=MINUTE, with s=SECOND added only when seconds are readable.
h=1 m=42 s=31
